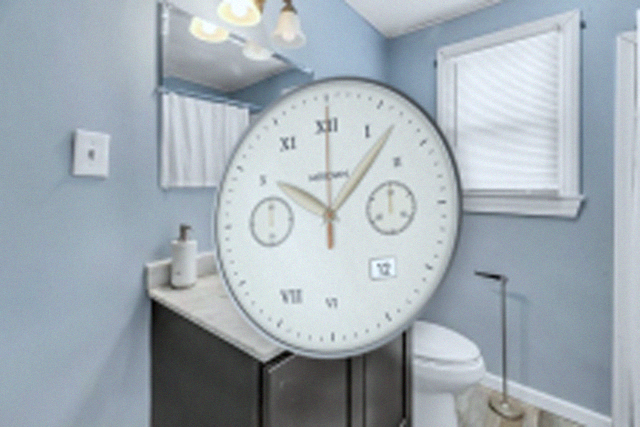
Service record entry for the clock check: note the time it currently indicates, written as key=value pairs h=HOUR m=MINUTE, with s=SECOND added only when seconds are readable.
h=10 m=7
